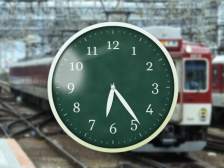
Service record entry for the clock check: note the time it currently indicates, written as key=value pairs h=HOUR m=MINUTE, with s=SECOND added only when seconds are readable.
h=6 m=24
